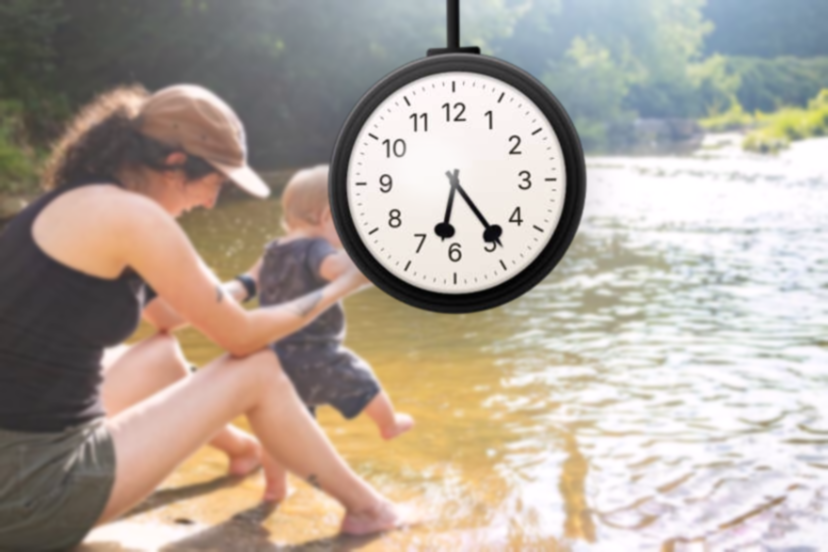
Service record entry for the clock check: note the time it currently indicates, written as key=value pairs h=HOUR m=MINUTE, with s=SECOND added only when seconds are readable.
h=6 m=24
